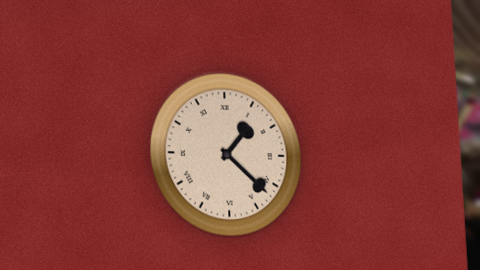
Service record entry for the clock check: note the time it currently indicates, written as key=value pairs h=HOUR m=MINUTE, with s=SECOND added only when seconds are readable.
h=1 m=22
